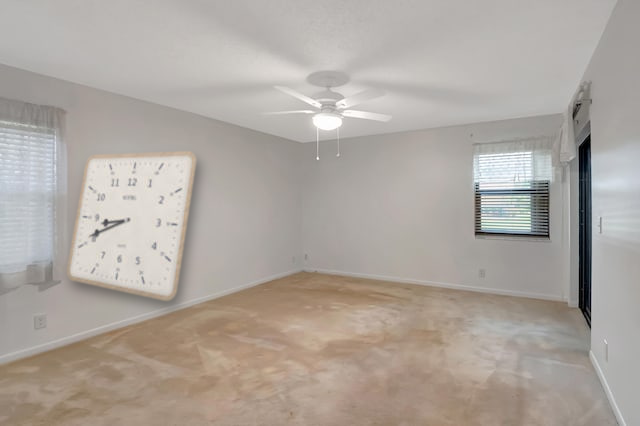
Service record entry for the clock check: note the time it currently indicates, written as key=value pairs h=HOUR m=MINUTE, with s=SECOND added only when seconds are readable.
h=8 m=41
